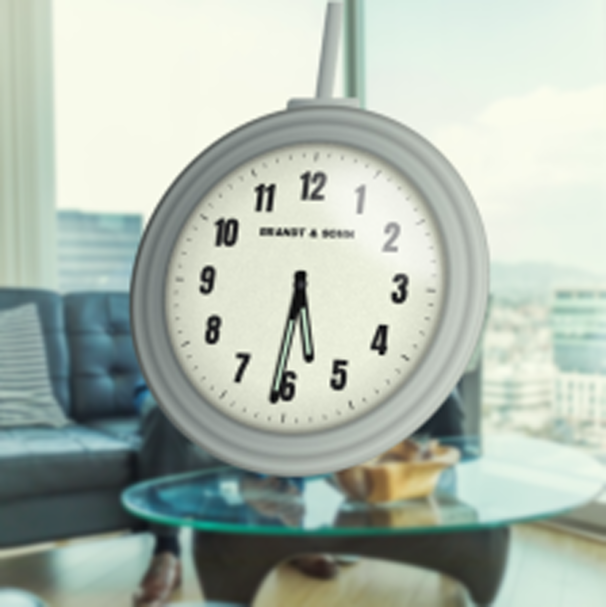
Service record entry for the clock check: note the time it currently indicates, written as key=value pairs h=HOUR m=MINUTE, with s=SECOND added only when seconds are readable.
h=5 m=31
